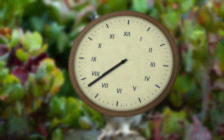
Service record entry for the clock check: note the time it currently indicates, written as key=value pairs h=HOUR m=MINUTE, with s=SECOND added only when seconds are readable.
h=7 m=38
